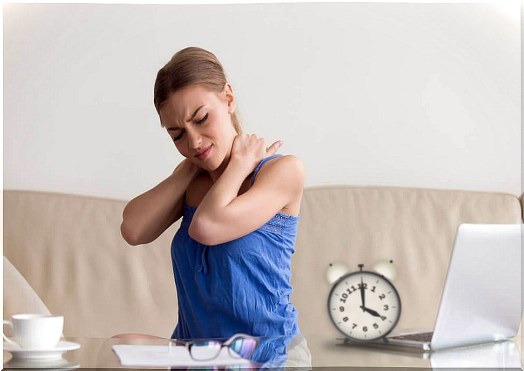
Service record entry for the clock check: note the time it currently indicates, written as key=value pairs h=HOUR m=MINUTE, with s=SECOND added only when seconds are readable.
h=4 m=0
